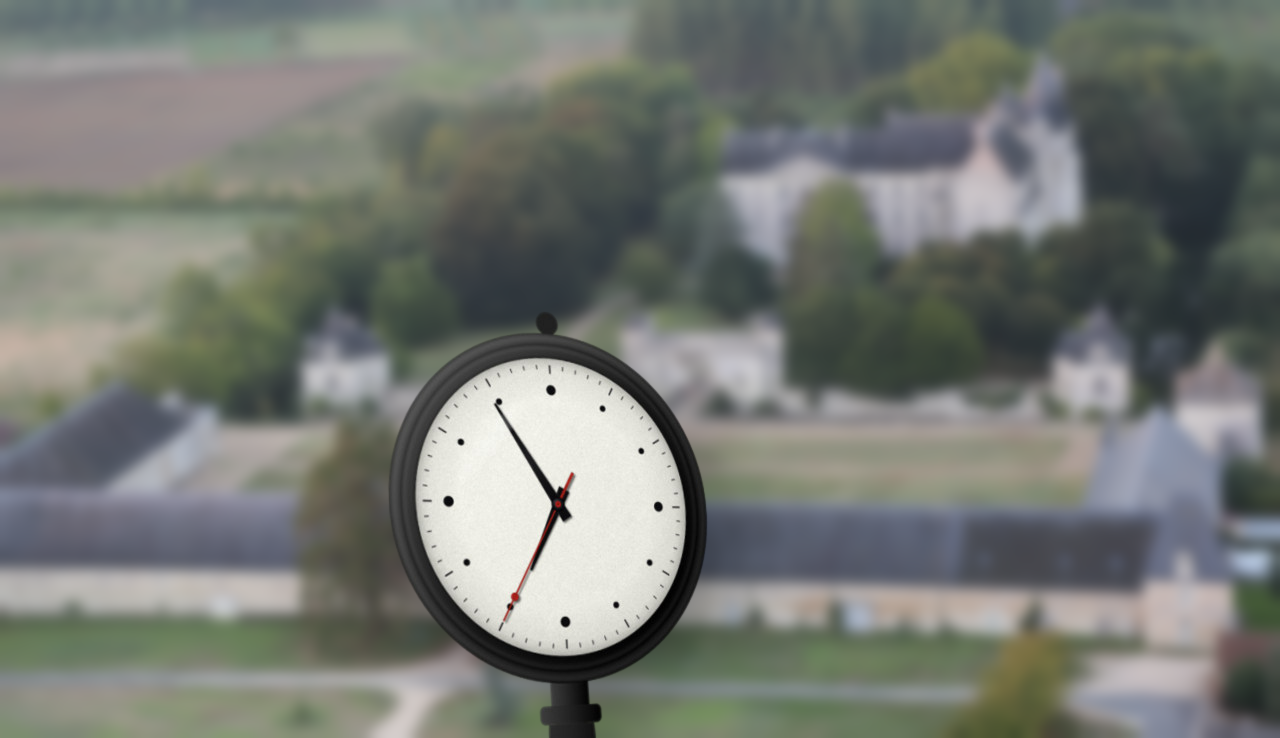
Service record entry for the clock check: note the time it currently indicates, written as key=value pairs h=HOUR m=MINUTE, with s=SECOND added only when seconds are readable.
h=6 m=54 s=35
